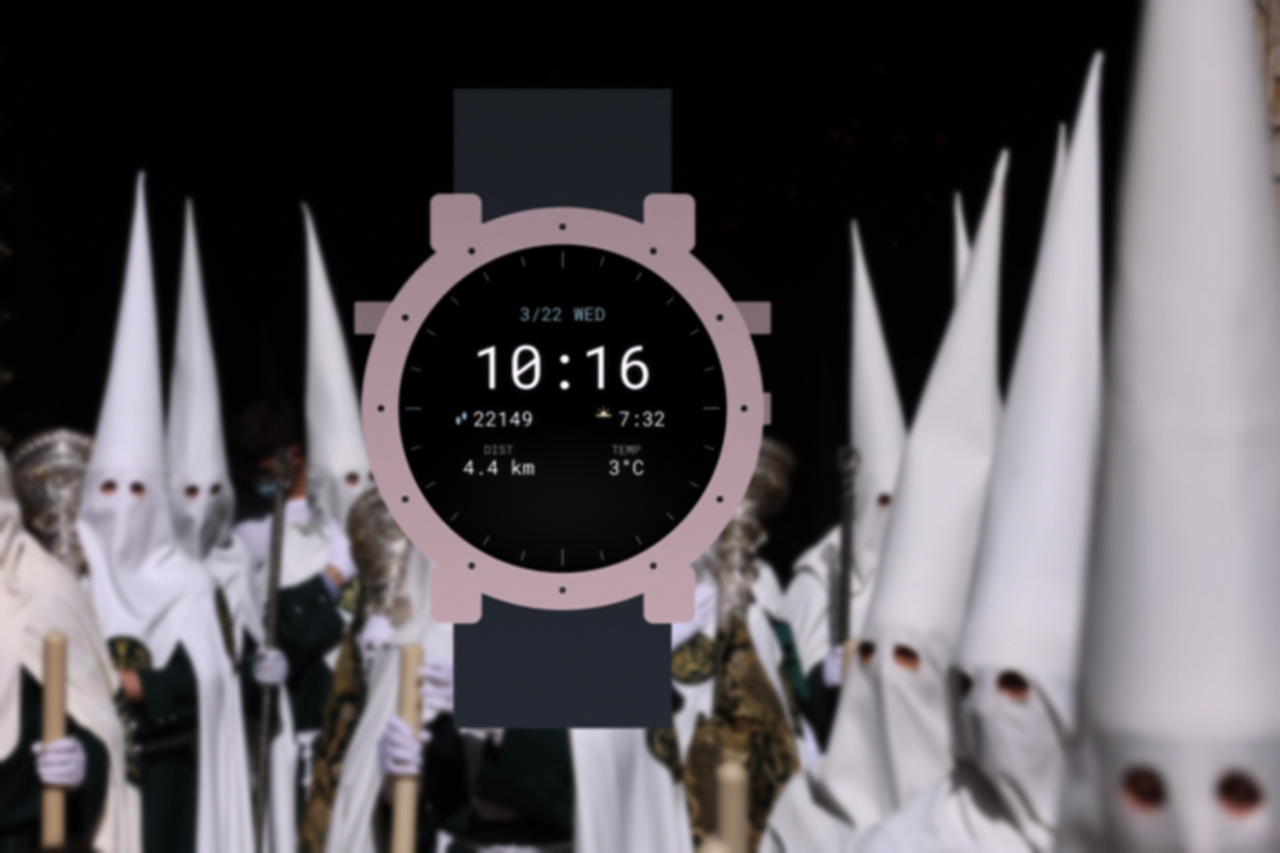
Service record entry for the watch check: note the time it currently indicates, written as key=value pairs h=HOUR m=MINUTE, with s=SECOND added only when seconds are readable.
h=10 m=16
